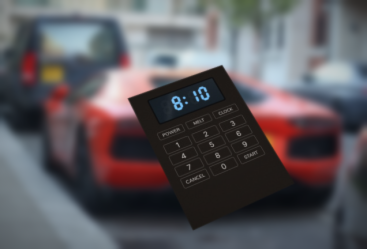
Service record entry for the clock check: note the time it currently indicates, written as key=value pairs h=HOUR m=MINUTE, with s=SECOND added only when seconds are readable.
h=8 m=10
